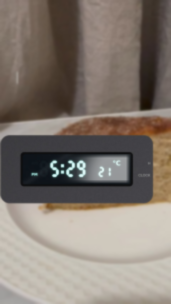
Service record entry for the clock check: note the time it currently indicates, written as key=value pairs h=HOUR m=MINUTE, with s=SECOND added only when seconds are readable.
h=5 m=29
